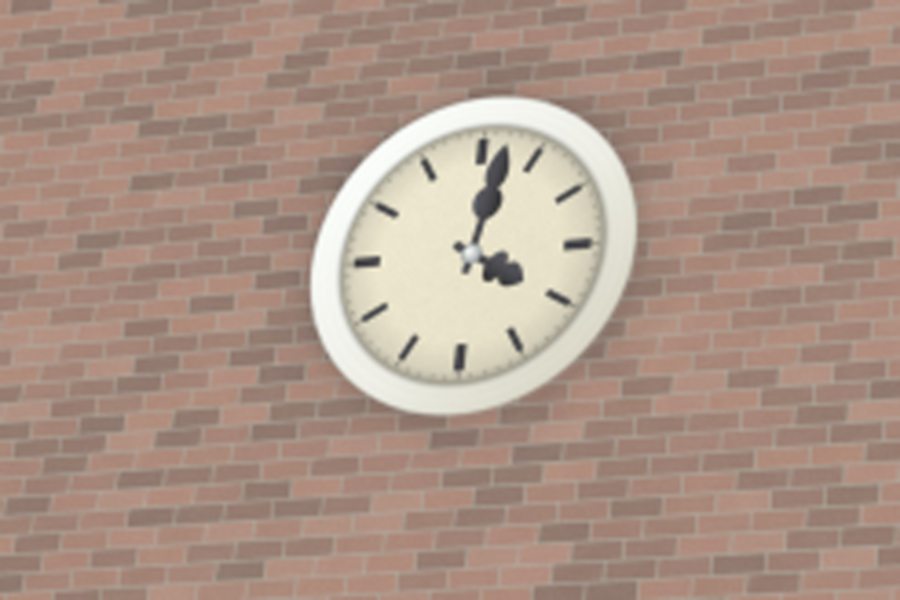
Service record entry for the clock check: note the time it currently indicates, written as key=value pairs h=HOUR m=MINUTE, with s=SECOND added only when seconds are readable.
h=4 m=2
